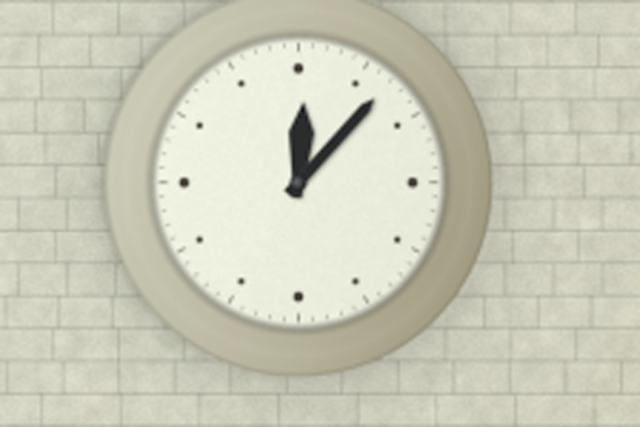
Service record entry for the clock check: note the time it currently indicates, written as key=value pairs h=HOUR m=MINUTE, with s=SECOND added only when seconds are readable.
h=12 m=7
